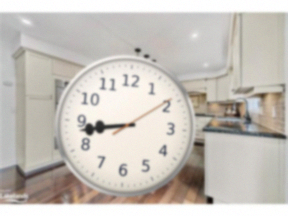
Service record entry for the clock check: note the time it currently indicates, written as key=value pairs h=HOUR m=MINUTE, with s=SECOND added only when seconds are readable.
h=8 m=43 s=9
